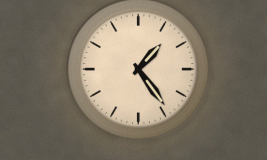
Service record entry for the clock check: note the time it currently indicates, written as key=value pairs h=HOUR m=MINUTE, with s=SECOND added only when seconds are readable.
h=1 m=24
